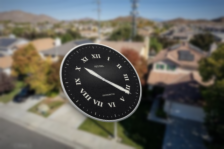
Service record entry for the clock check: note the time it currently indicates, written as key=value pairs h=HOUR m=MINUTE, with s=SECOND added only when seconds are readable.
h=10 m=21
